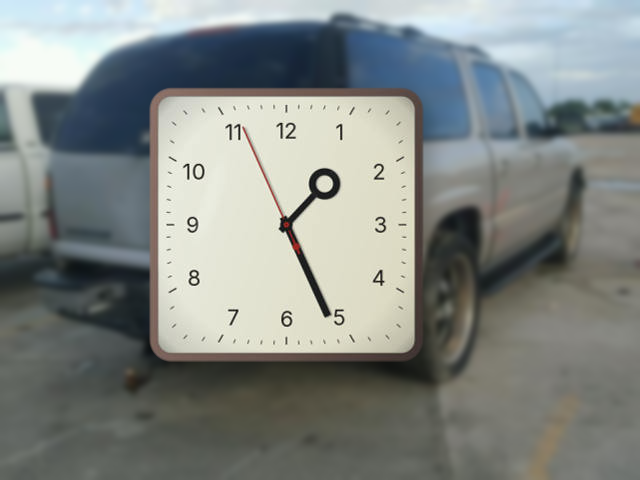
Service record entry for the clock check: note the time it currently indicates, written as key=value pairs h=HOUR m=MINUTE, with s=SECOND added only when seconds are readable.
h=1 m=25 s=56
